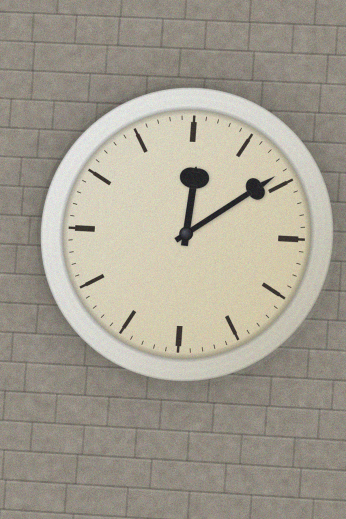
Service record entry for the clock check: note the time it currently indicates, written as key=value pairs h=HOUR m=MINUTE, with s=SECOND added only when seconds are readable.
h=12 m=9
